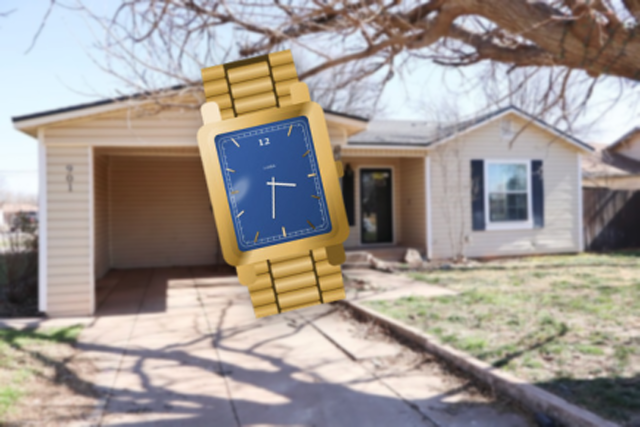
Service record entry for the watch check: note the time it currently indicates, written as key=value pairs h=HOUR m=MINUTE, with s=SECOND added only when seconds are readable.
h=3 m=32
